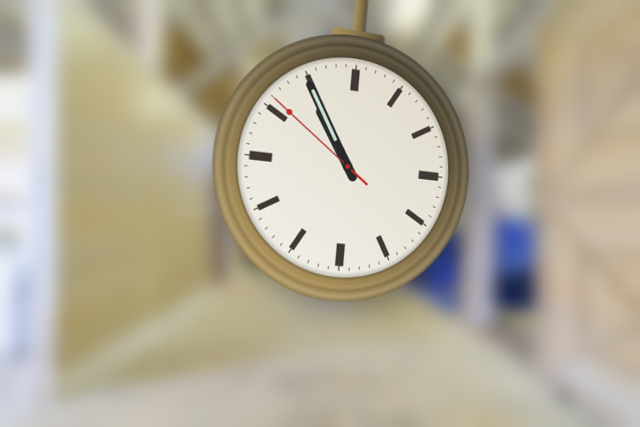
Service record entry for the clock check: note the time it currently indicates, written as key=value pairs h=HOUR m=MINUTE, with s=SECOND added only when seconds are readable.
h=10 m=54 s=51
